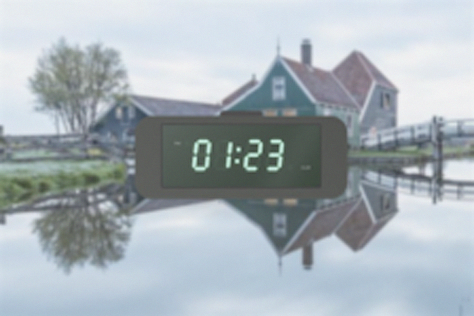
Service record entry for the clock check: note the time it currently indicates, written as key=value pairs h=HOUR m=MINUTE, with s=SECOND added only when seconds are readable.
h=1 m=23
